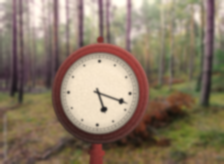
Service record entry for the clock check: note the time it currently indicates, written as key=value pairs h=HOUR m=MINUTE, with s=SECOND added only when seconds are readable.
h=5 m=18
